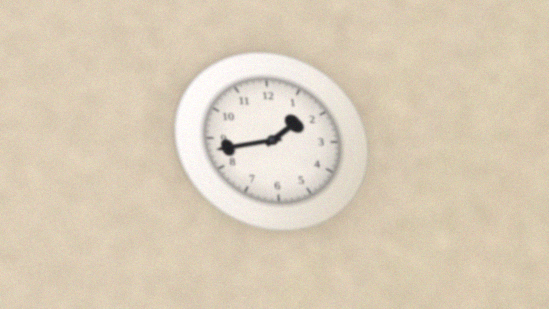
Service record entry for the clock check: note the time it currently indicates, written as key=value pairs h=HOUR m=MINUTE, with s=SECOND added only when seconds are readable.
h=1 m=43
